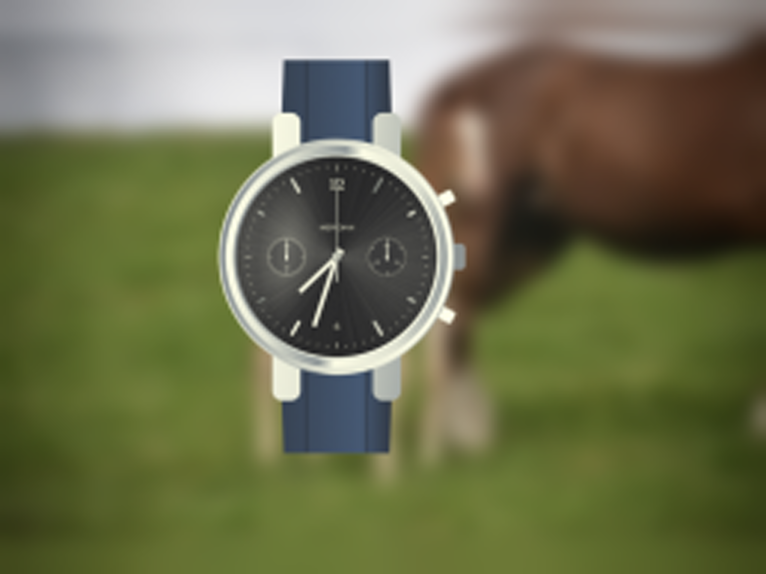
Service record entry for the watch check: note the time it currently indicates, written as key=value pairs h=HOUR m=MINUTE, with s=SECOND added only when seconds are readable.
h=7 m=33
